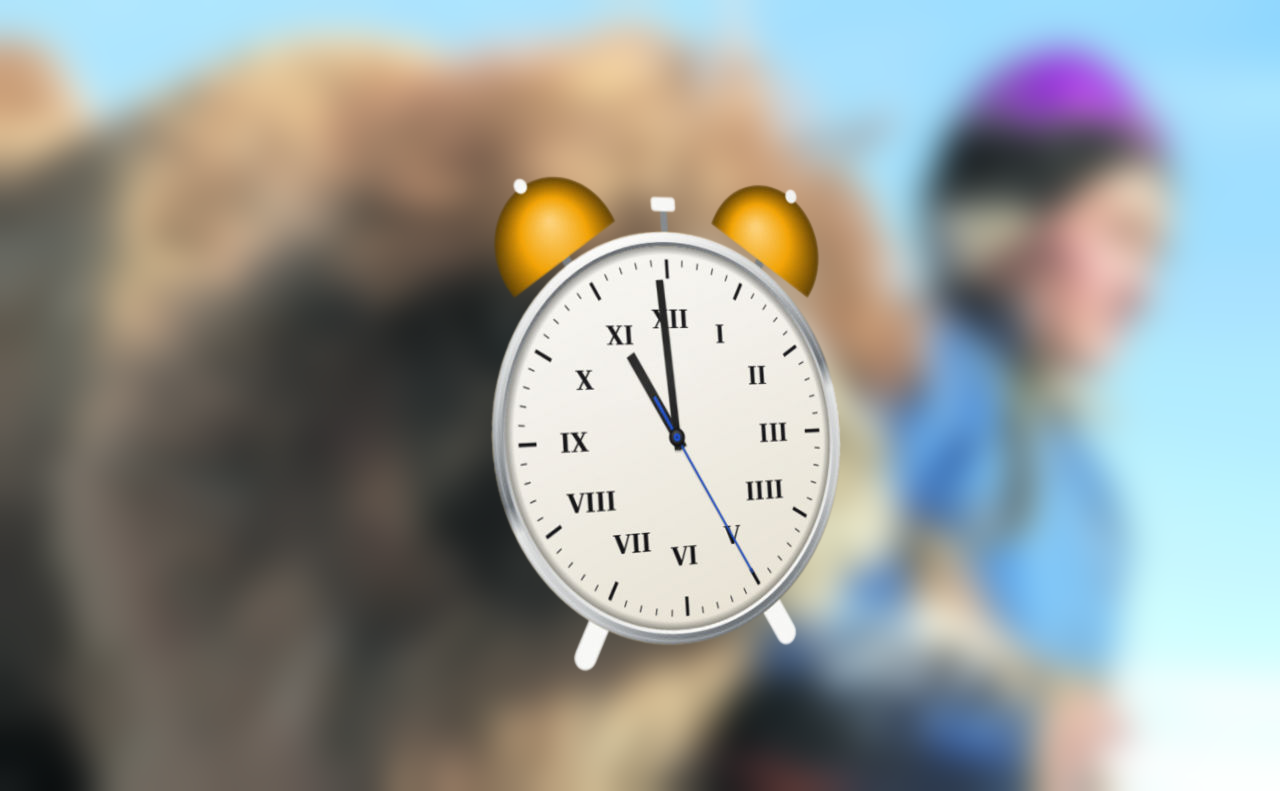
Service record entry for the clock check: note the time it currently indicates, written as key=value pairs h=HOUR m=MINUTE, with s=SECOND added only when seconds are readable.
h=10 m=59 s=25
